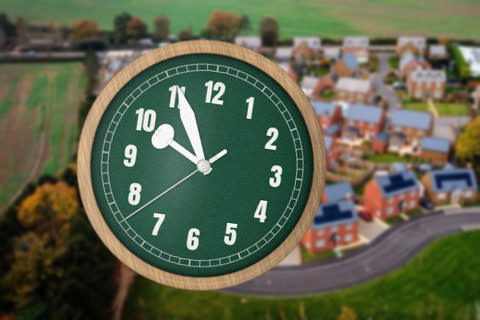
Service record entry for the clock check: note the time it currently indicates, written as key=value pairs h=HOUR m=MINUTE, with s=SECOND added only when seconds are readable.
h=9 m=55 s=38
